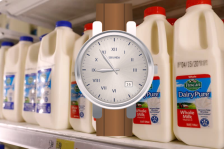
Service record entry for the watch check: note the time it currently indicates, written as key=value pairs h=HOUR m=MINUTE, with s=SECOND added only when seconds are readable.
h=8 m=54
